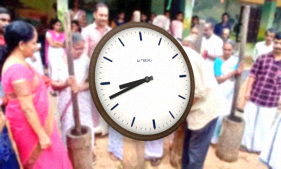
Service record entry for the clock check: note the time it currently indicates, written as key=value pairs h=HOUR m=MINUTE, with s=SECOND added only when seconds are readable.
h=8 m=42
